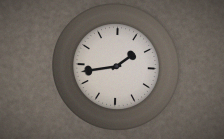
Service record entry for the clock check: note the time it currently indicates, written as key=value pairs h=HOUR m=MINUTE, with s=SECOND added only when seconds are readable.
h=1 m=43
